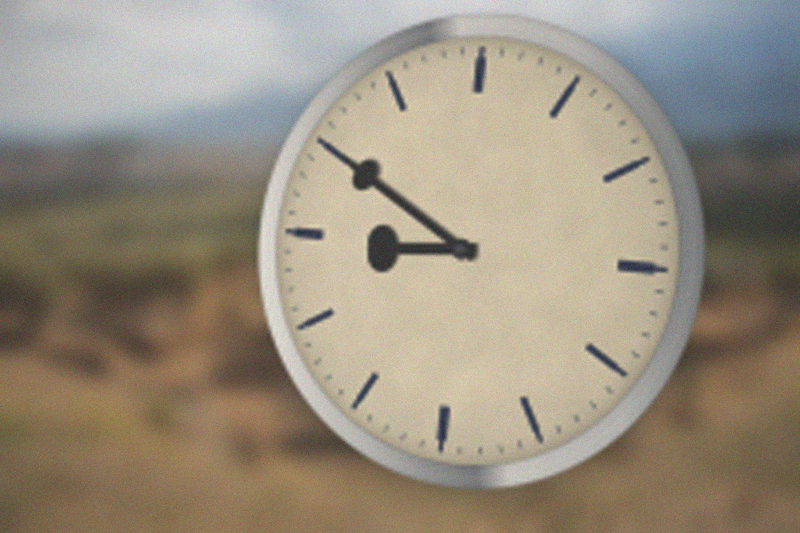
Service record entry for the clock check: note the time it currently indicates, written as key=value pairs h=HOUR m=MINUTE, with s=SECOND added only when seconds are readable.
h=8 m=50
